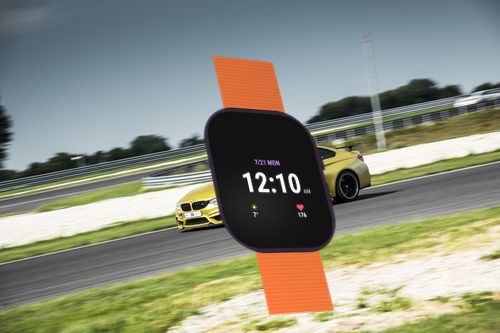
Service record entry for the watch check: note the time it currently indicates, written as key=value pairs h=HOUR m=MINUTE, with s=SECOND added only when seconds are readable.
h=12 m=10
